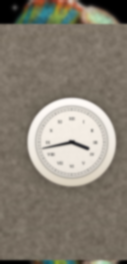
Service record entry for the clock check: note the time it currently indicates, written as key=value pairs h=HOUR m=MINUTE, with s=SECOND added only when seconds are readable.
h=3 m=43
